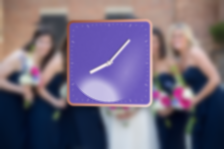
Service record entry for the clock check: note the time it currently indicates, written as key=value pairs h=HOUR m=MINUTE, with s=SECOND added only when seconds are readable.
h=8 m=7
